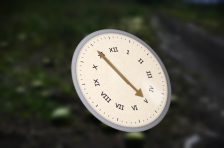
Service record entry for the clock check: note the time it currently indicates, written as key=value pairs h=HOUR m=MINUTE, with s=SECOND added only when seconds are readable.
h=4 m=55
